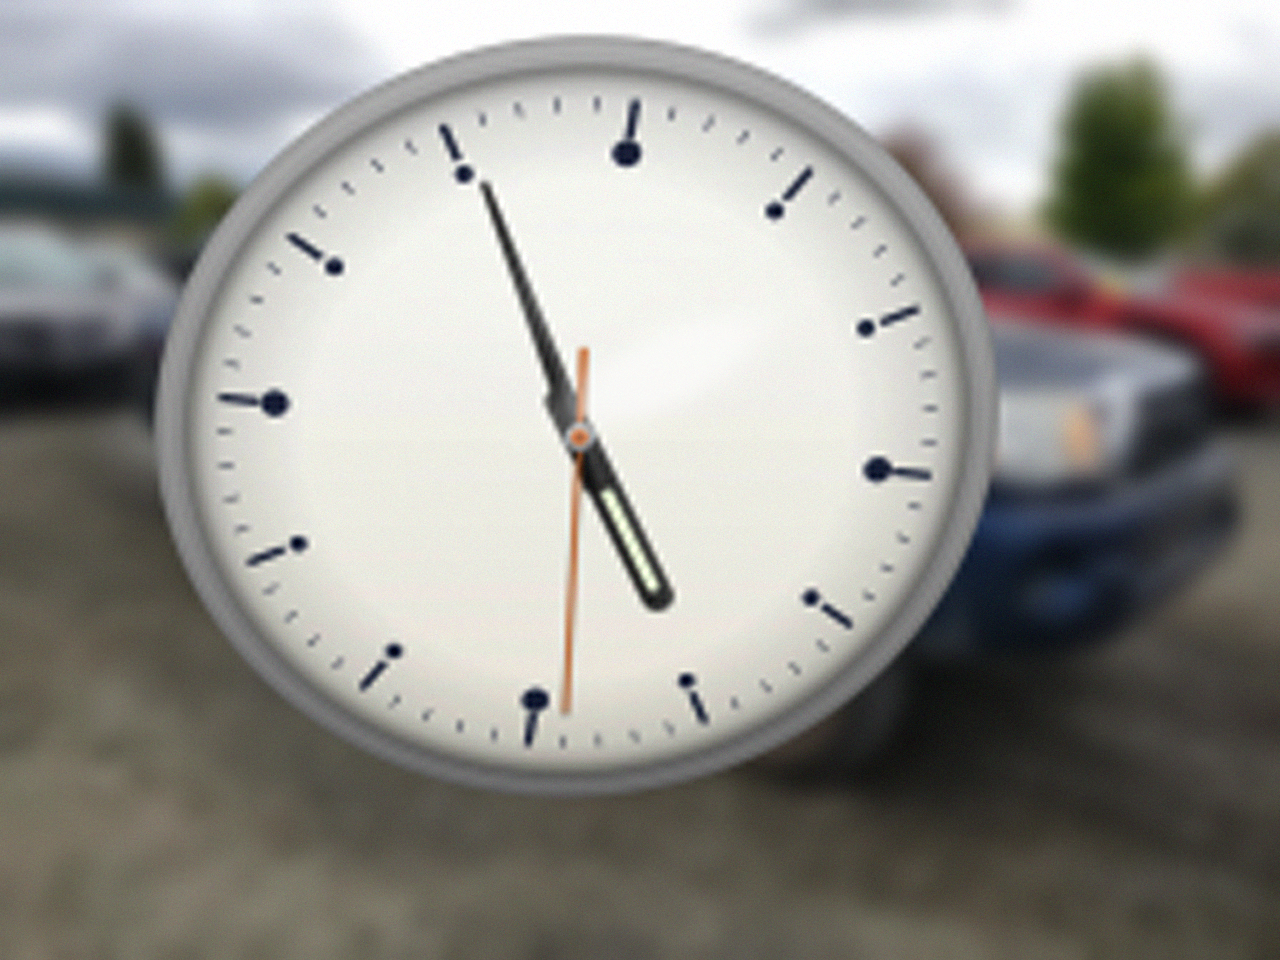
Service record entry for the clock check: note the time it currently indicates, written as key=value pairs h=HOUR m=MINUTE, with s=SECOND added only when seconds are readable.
h=4 m=55 s=29
